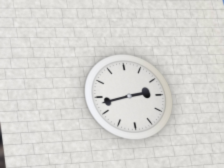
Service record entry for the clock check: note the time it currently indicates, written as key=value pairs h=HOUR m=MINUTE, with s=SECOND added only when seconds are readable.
h=2 m=43
